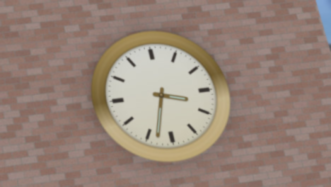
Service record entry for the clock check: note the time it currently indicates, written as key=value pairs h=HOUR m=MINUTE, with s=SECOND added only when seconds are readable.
h=3 m=33
